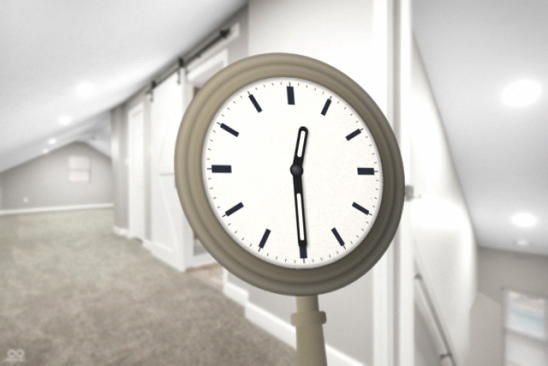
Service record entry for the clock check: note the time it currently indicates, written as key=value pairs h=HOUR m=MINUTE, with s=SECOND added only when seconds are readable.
h=12 m=30
